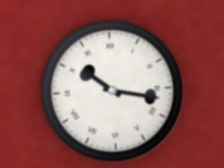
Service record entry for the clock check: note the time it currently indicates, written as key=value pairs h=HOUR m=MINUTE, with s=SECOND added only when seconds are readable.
h=10 m=17
